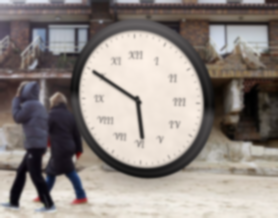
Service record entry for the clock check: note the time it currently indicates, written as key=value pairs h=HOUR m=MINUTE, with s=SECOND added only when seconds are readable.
h=5 m=50
